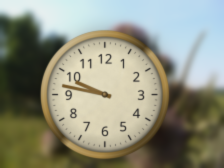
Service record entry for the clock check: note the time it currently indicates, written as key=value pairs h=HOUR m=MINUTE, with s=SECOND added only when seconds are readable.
h=9 m=47
